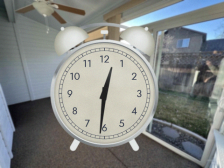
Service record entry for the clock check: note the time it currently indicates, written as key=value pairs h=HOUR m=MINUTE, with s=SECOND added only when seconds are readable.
h=12 m=31
